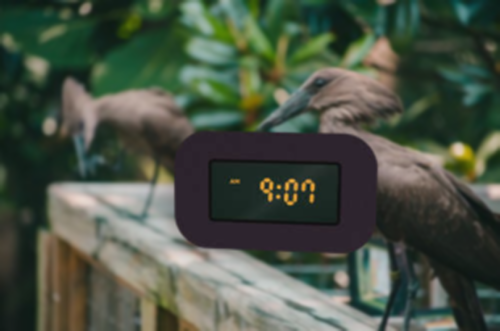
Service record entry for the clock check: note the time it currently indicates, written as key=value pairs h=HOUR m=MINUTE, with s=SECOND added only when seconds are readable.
h=9 m=7
